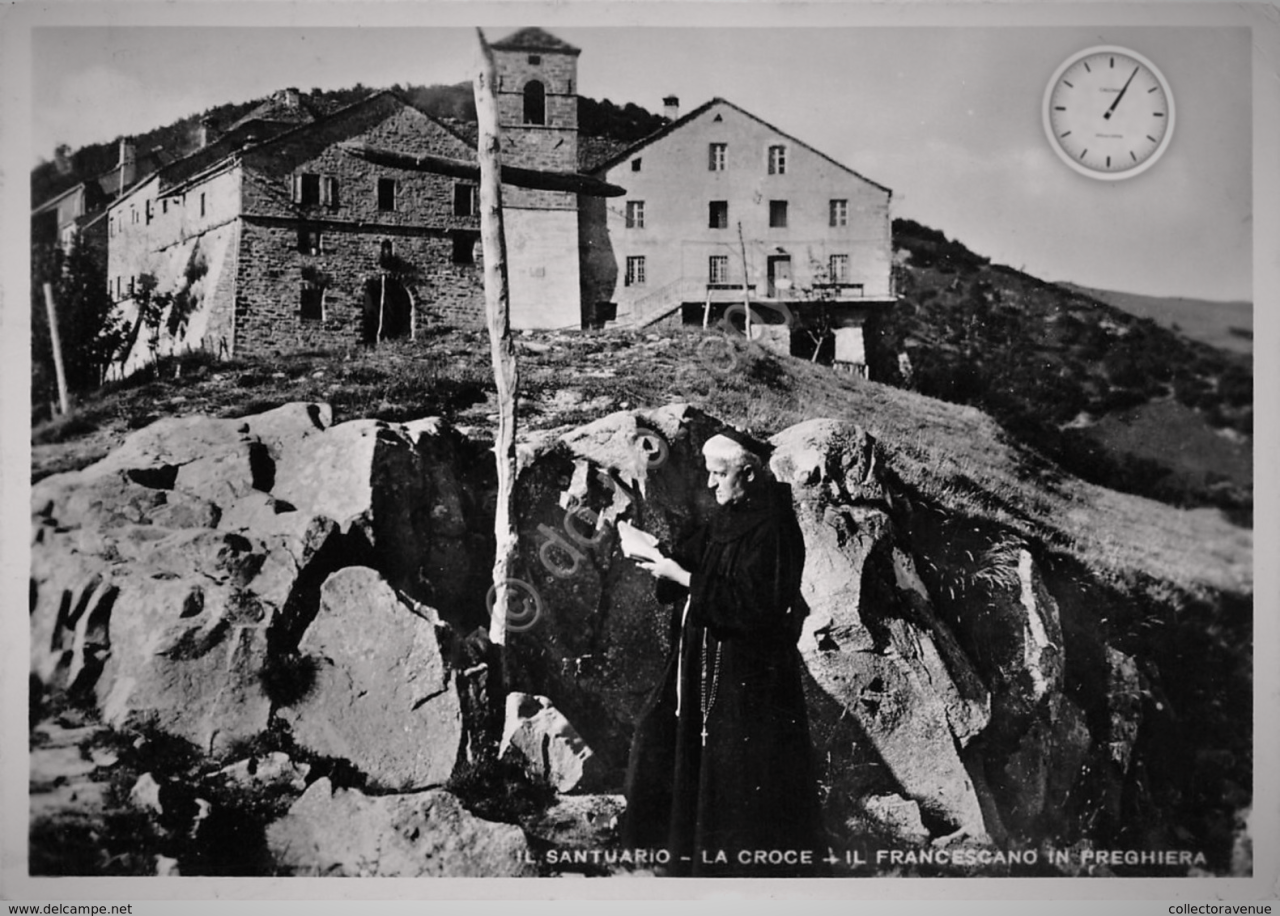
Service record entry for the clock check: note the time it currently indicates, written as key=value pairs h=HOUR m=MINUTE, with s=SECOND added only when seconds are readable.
h=1 m=5
